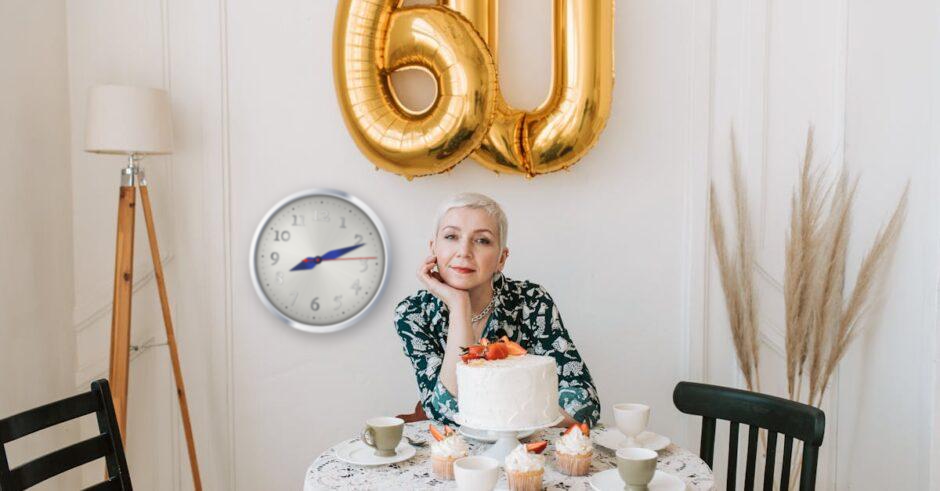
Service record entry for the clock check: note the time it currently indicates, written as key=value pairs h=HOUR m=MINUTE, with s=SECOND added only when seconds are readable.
h=8 m=11 s=14
